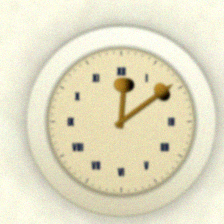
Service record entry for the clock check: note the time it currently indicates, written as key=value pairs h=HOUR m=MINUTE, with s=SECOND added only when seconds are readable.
h=12 m=9
